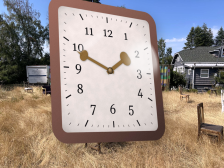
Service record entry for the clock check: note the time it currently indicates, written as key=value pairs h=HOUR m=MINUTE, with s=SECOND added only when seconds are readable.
h=1 m=49
